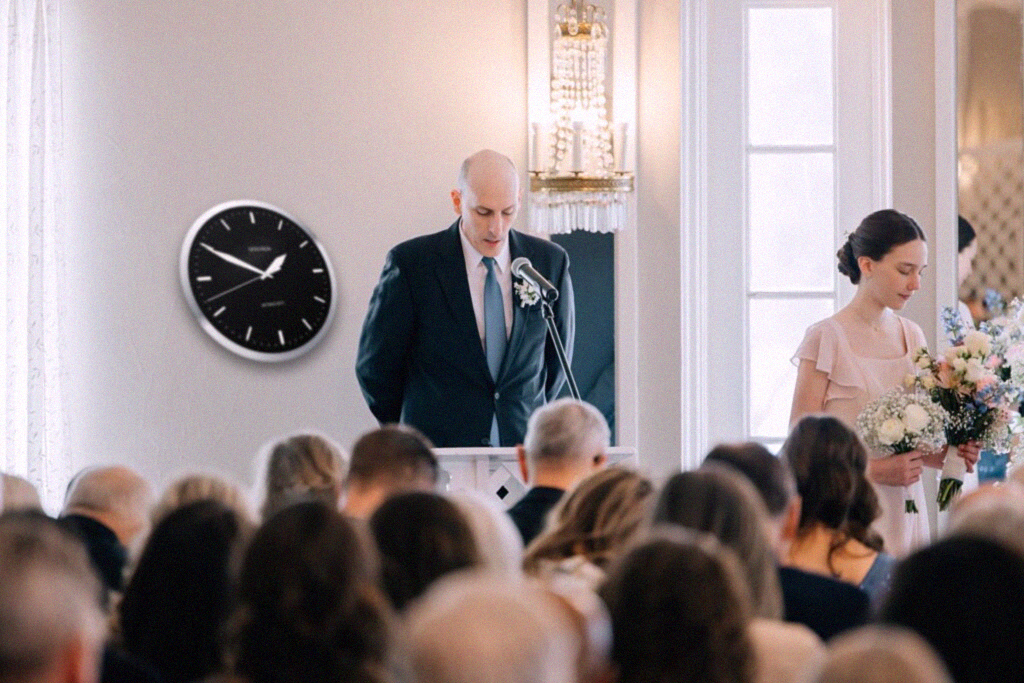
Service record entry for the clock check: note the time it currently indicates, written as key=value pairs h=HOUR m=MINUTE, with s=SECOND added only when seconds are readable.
h=1 m=49 s=42
